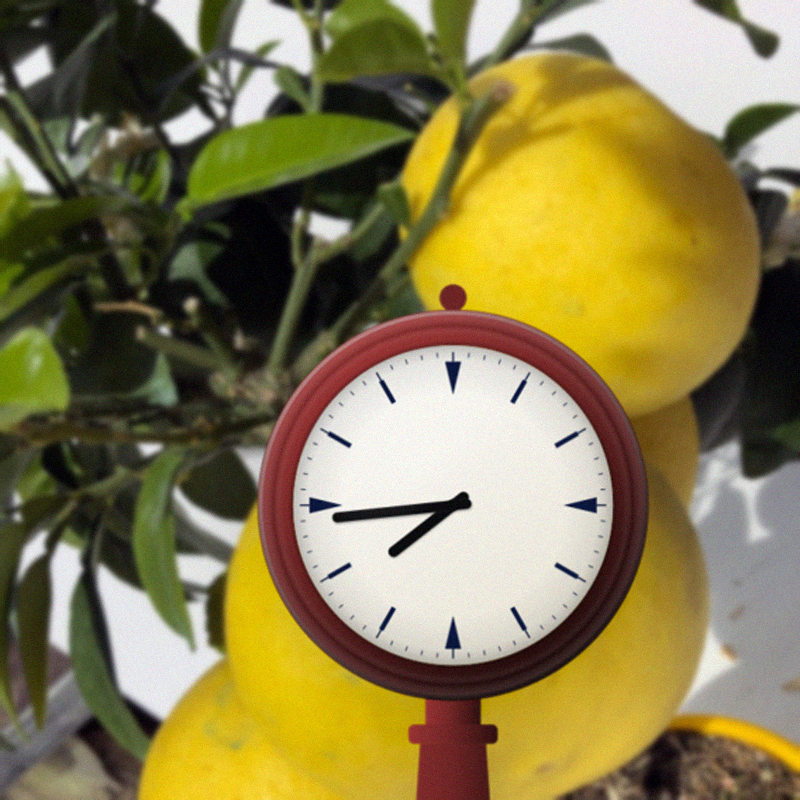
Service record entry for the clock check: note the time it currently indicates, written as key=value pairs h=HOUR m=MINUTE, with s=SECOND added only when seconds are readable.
h=7 m=44
